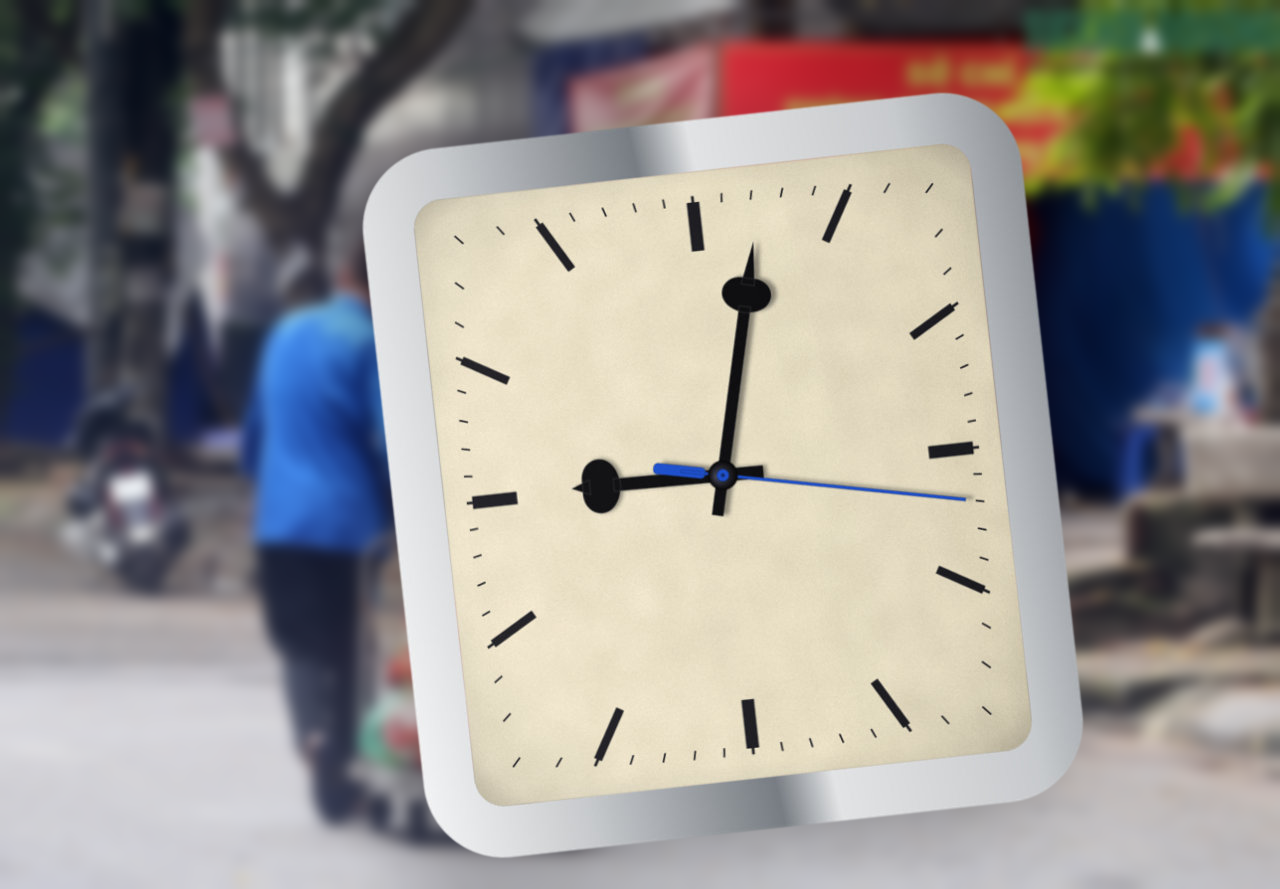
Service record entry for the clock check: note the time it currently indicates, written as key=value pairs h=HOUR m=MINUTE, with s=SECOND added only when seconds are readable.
h=9 m=2 s=17
